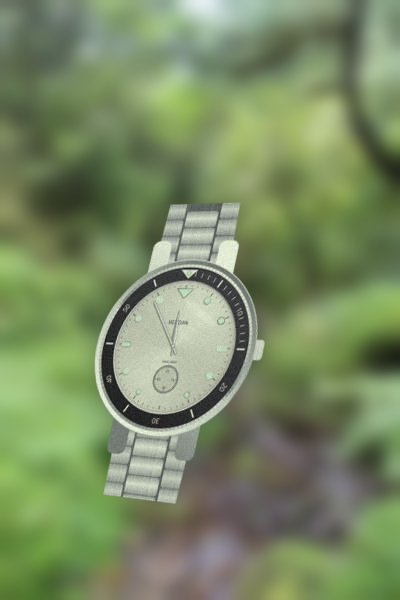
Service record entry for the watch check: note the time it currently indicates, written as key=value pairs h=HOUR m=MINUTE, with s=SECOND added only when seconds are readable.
h=11 m=54
